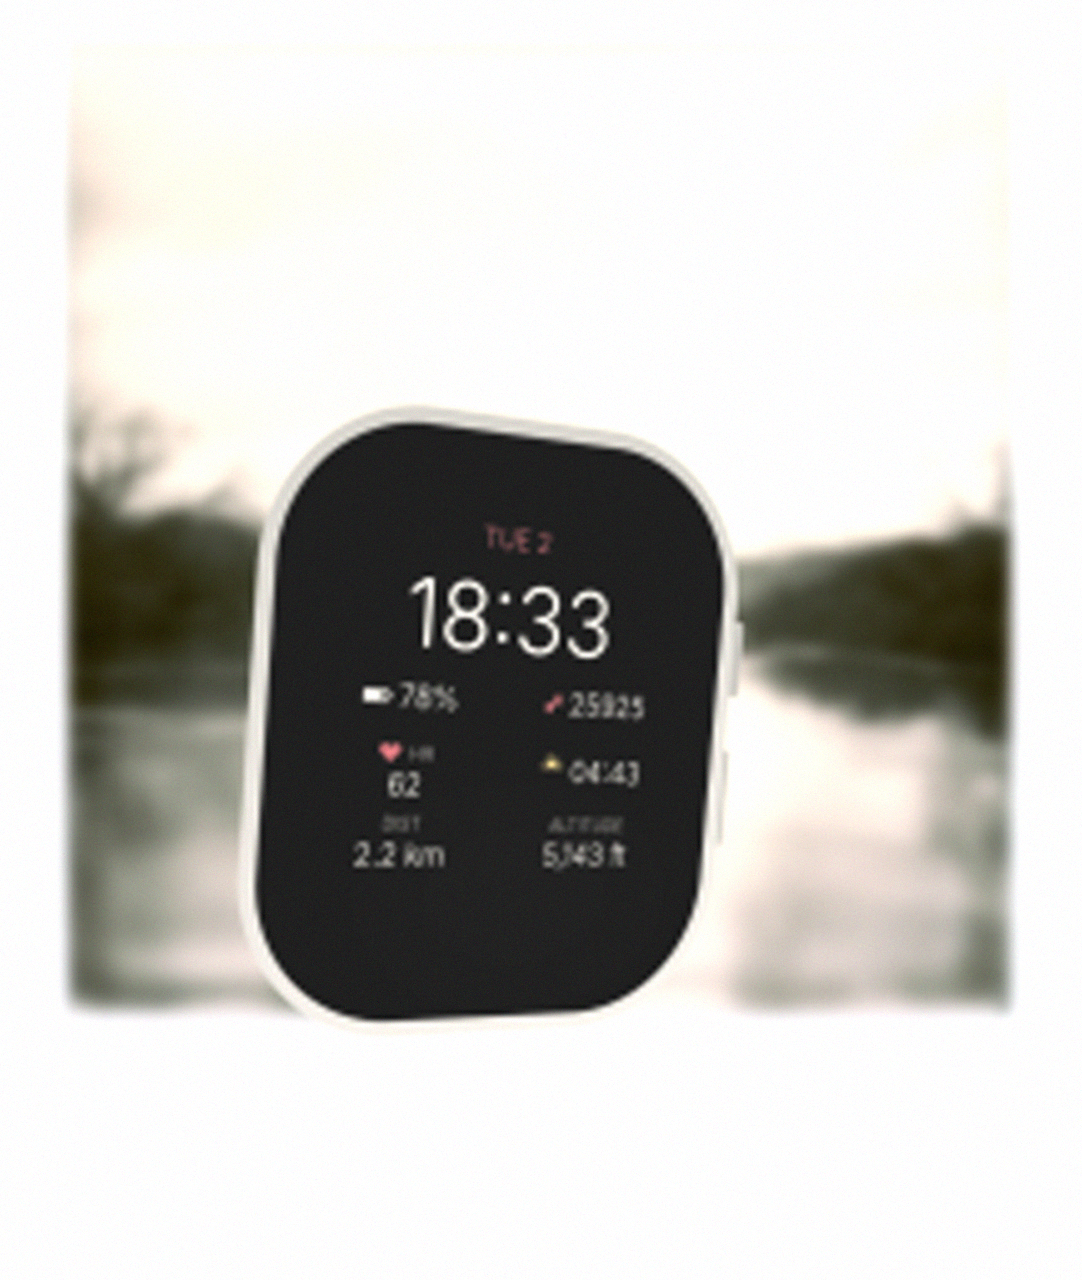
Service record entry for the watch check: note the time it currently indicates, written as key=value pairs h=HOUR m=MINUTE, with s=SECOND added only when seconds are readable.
h=18 m=33
